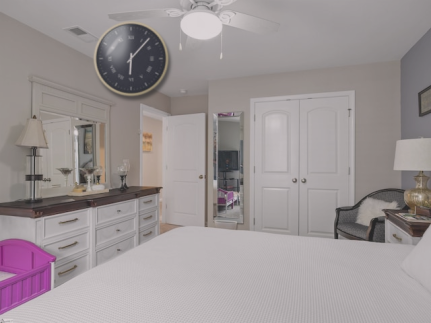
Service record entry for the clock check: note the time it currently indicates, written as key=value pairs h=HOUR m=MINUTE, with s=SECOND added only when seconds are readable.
h=6 m=7
